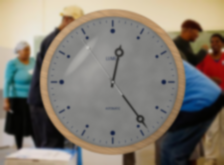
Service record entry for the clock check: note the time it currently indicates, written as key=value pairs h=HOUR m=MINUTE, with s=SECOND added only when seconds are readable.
h=12 m=23 s=54
